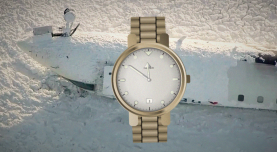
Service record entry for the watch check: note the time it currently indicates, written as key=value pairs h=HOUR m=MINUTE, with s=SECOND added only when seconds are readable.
h=11 m=51
